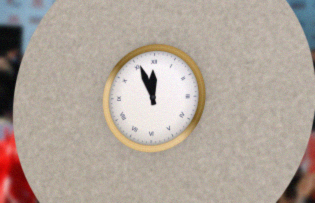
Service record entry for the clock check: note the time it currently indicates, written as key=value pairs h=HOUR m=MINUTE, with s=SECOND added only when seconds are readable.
h=11 m=56
